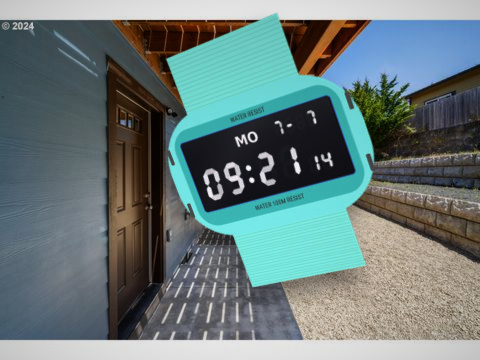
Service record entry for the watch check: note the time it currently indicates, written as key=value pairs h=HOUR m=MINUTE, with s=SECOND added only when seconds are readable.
h=9 m=21 s=14
